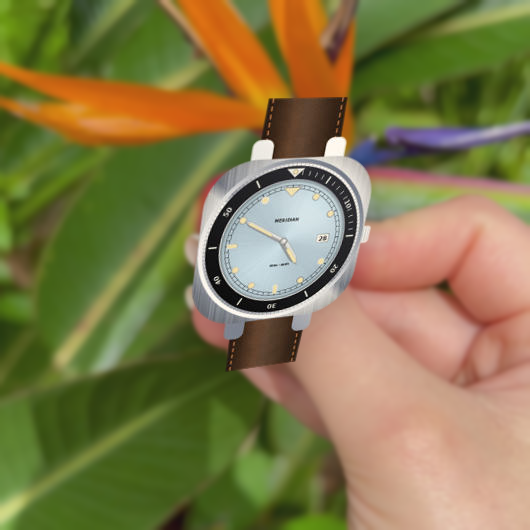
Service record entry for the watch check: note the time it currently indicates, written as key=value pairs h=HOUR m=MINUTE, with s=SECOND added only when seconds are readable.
h=4 m=50
